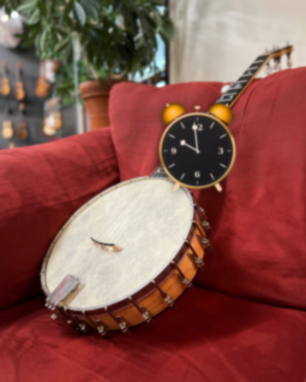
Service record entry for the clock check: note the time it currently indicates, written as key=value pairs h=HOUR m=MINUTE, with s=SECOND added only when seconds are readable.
h=9 m=59
